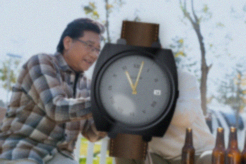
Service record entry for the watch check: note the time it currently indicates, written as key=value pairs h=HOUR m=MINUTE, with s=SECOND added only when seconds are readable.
h=11 m=2
